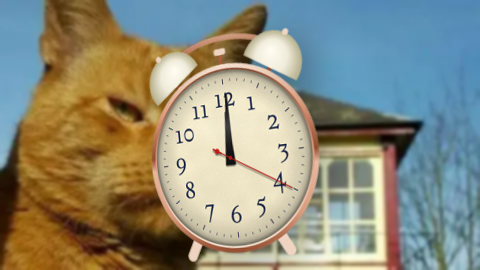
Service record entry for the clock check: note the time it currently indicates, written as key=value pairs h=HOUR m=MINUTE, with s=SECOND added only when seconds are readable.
h=12 m=0 s=20
